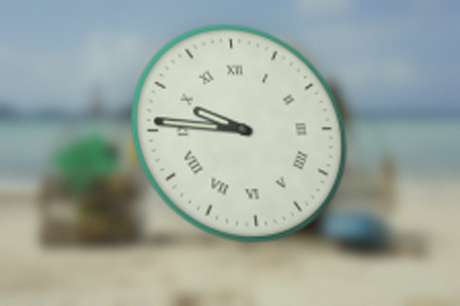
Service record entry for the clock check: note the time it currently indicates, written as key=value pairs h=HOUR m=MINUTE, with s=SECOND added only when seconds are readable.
h=9 m=46
